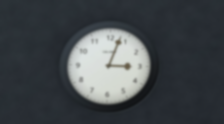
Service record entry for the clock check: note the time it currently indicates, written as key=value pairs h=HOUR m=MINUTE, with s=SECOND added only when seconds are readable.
h=3 m=3
